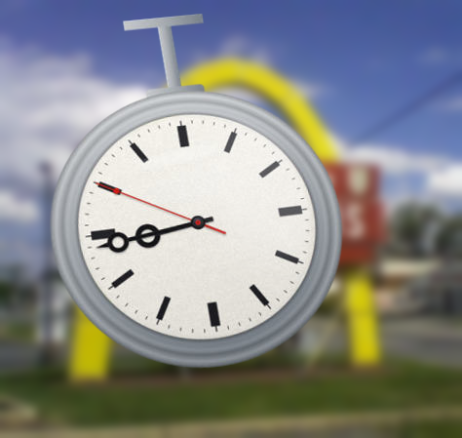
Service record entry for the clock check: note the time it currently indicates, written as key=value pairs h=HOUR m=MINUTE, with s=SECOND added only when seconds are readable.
h=8 m=43 s=50
